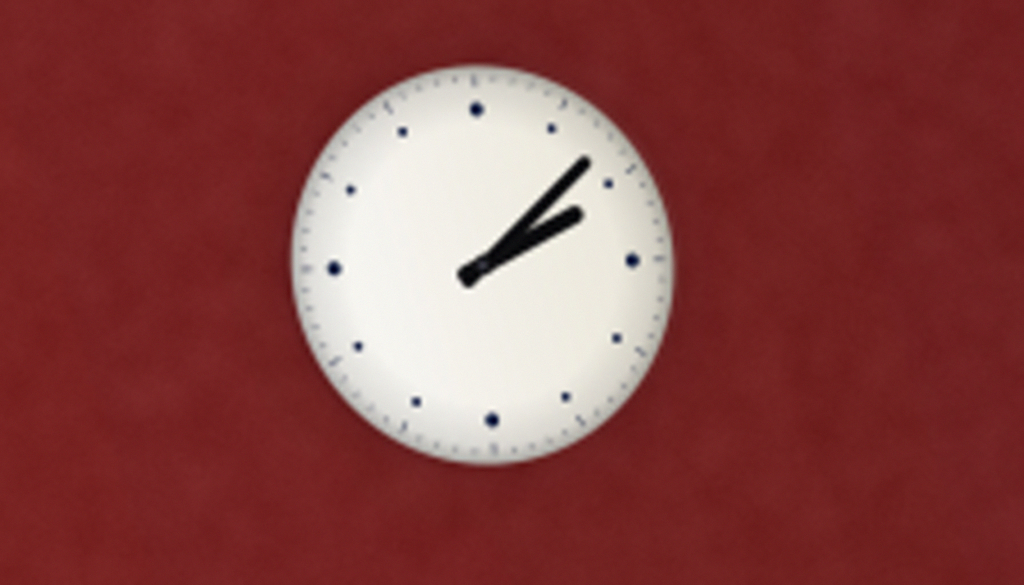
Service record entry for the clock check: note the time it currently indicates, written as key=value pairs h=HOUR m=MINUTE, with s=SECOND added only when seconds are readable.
h=2 m=8
